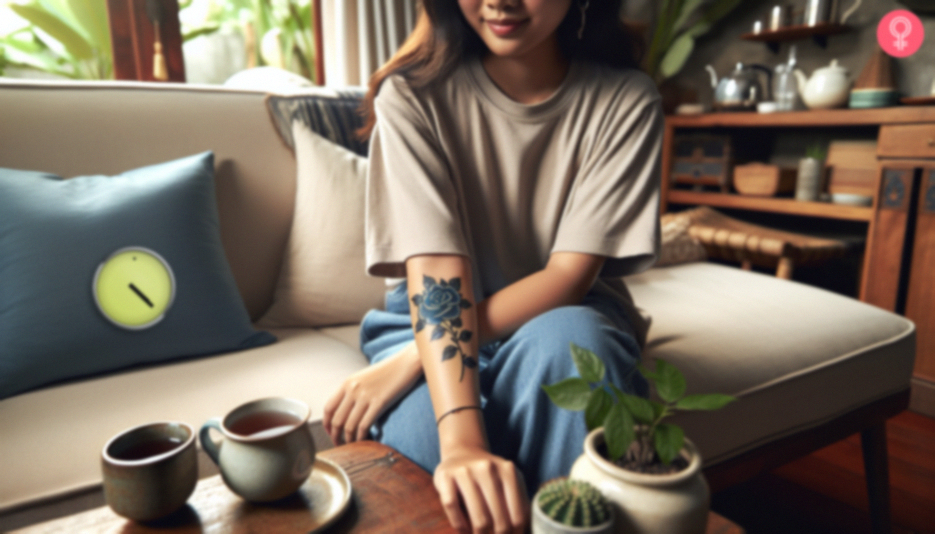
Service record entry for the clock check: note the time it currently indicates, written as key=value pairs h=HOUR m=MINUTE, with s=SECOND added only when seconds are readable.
h=4 m=22
